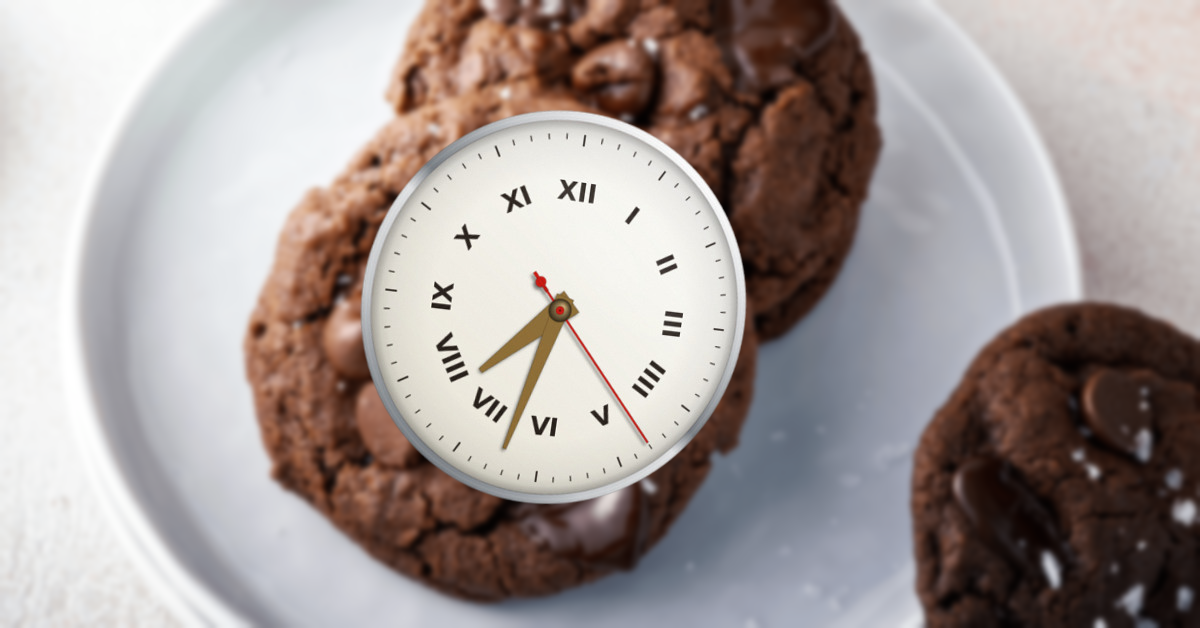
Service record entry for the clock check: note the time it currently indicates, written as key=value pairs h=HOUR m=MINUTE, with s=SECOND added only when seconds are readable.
h=7 m=32 s=23
